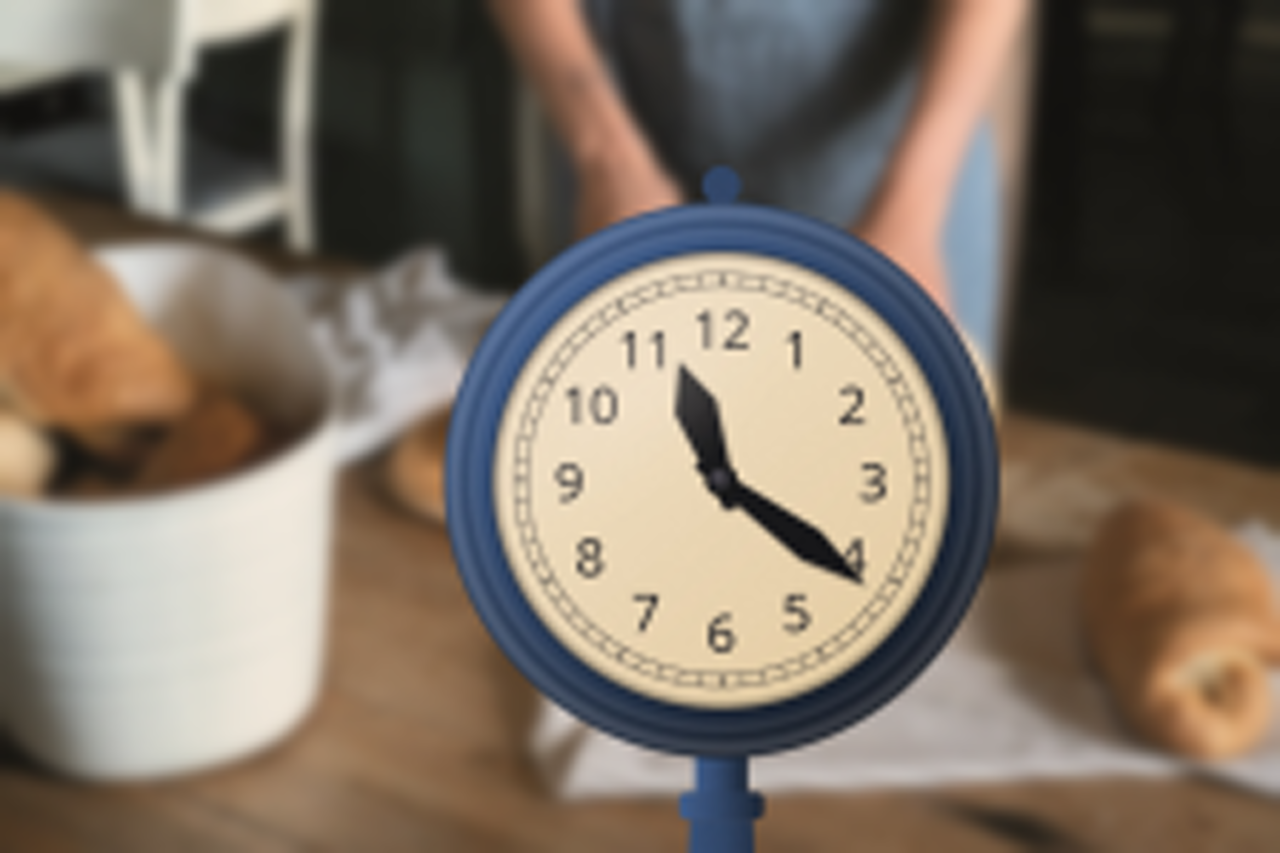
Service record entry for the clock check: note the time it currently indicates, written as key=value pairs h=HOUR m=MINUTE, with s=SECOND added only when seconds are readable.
h=11 m=21
